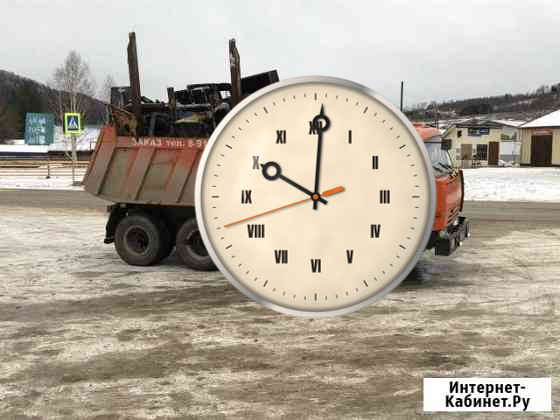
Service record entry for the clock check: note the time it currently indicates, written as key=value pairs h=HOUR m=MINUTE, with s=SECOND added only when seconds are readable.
h=10 m=0 s=42
